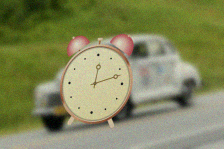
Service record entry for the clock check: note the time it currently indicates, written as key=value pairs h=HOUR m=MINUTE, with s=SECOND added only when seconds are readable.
h=12 m=12
